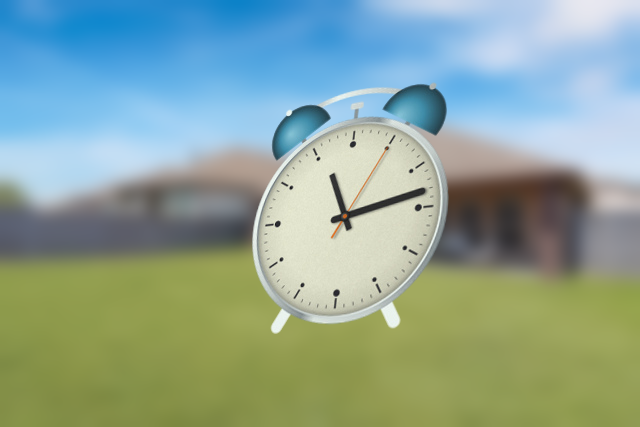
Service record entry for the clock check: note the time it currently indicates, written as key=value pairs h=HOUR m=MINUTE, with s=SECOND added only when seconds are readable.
h=11 m=13 s=5
